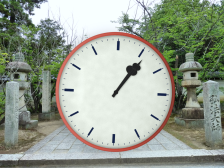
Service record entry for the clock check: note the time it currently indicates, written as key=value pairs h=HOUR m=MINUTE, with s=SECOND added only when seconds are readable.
h=1 m=6
